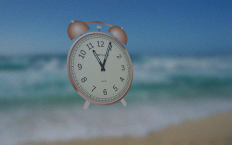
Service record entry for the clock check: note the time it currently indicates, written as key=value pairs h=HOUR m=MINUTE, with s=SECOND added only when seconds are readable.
h=11 m=4
